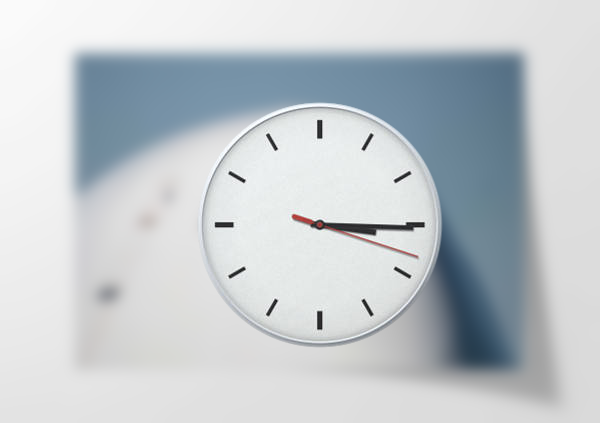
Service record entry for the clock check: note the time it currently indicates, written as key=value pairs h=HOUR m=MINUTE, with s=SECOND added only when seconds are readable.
h=3 m=15 s=18
